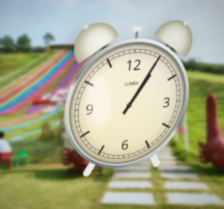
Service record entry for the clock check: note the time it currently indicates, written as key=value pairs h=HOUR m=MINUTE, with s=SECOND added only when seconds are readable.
h=1 m=5
